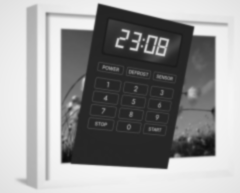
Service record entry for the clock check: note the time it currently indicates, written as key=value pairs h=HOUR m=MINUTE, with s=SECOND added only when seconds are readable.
h=23 m=8
